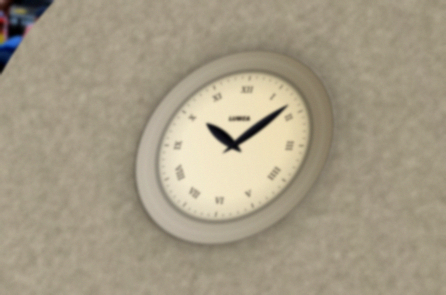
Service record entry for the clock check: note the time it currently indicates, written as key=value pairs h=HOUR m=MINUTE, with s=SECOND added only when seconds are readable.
h=10 m=8
